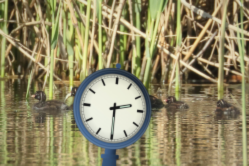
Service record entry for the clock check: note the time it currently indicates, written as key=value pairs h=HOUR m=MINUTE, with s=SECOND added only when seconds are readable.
h=2 m=30
